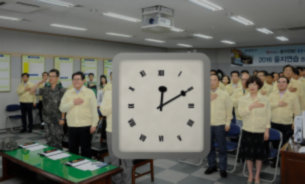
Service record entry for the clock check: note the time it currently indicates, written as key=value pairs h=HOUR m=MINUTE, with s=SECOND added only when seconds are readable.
h=12 m=10
